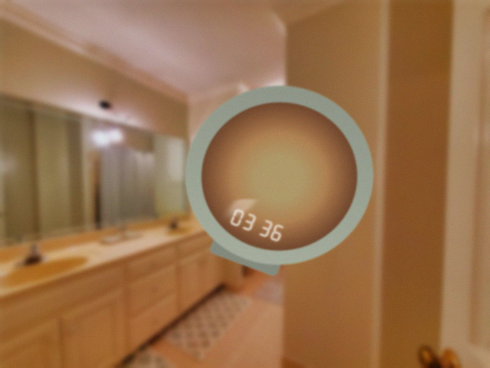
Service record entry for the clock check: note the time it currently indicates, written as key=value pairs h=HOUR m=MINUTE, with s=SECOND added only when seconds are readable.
h=3 m=36
